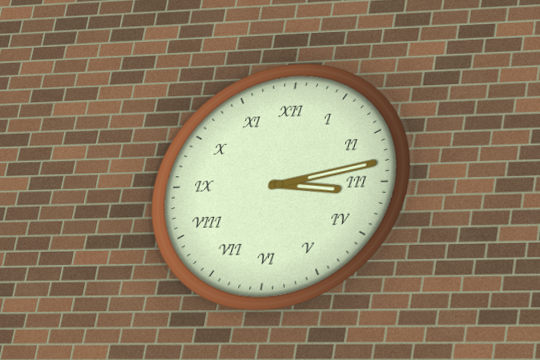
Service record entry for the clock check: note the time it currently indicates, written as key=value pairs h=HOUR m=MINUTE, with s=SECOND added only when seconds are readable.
h=3 m=13
